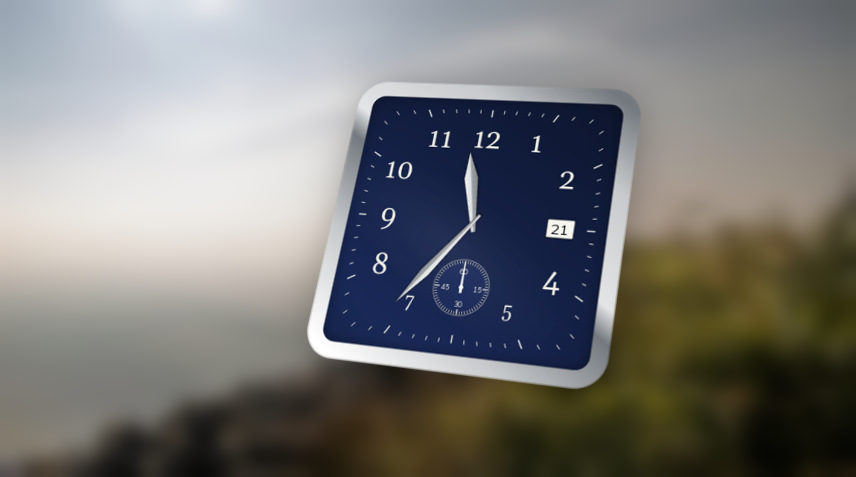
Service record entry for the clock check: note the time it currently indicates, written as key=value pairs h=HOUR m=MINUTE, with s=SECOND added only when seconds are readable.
h=11 m=36
